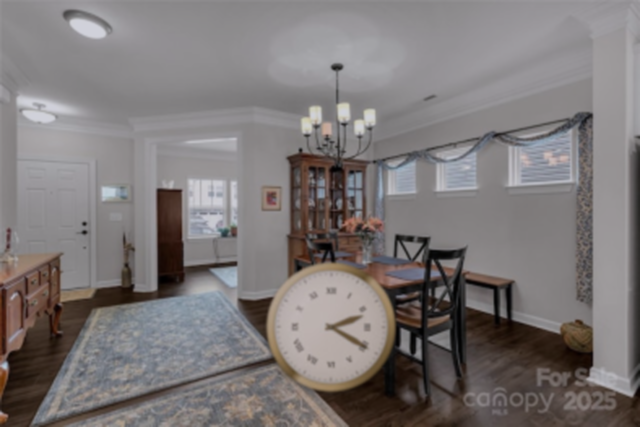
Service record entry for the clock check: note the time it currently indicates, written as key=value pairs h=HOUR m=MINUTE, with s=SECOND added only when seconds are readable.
h=2 m=20
